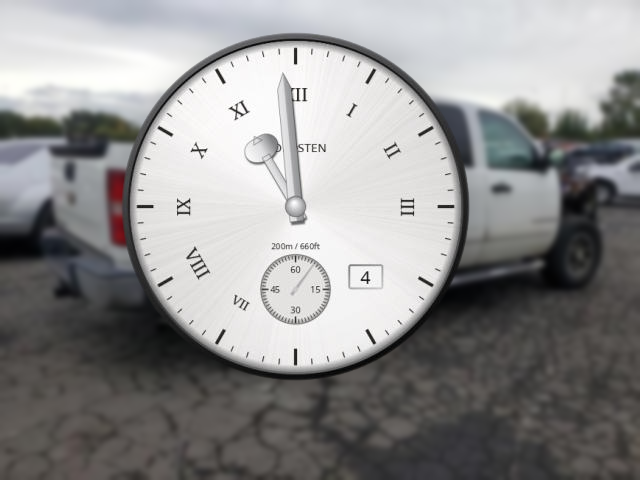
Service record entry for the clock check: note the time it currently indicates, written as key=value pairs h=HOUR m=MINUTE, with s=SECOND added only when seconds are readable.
h=10 m=59 s=6
